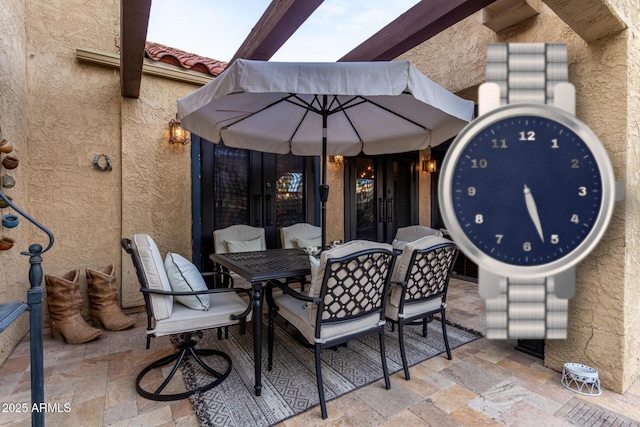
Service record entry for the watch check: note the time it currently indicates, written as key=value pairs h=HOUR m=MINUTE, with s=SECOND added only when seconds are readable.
h=5 m=27
